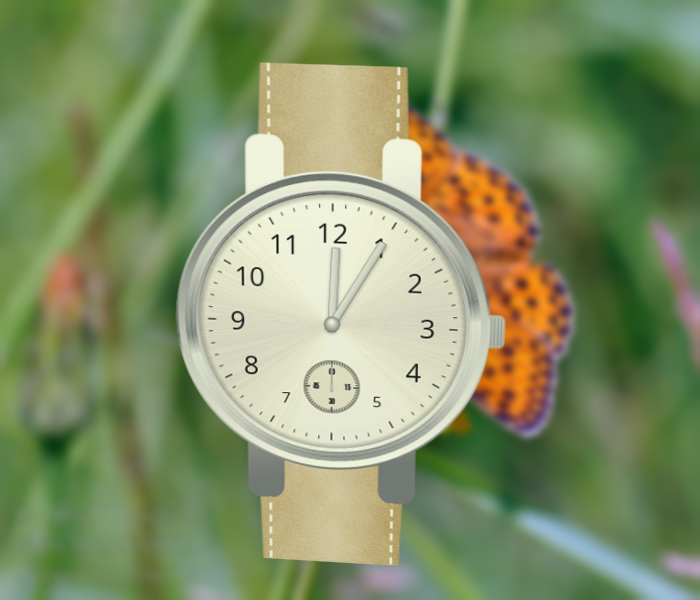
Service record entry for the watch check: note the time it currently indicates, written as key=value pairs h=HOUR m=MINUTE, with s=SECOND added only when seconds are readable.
h=12 m=5
